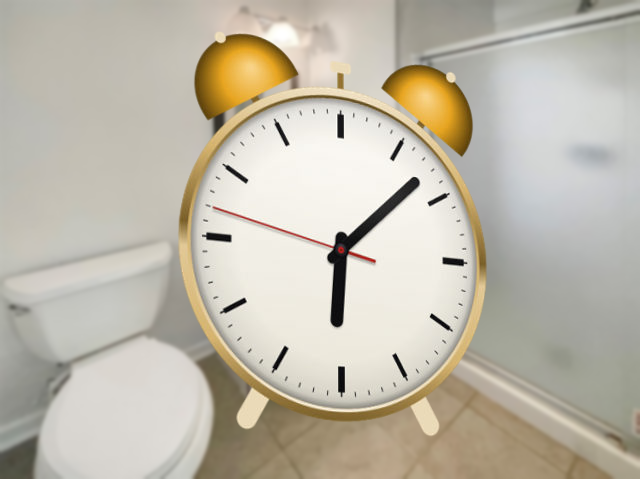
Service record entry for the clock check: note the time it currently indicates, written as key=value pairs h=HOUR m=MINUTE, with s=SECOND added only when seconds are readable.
h=6 m=7 s=47
